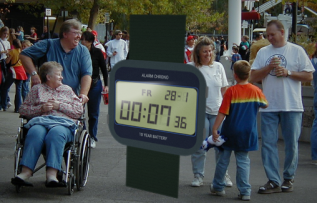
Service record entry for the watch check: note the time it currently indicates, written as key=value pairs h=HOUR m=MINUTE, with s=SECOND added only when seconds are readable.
h=0 m=7 s=36
